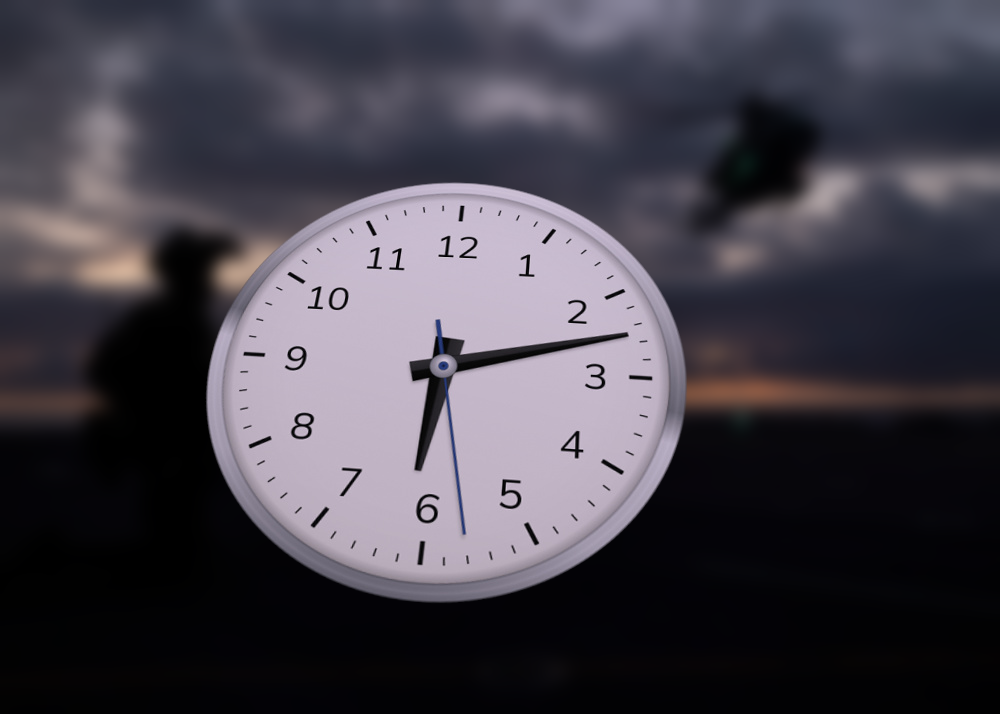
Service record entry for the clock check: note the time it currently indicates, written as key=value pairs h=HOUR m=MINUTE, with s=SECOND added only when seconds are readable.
h=6 m=12 s=28
